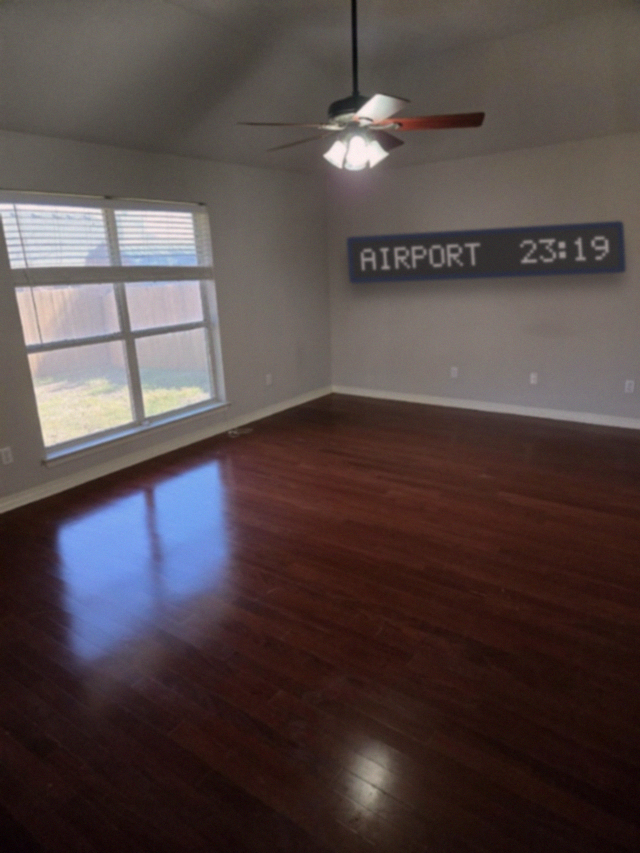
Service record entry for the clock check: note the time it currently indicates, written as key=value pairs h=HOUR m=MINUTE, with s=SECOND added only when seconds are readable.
h=23 m=19
